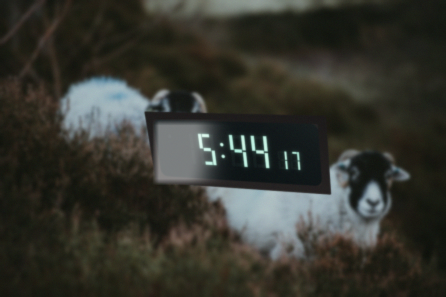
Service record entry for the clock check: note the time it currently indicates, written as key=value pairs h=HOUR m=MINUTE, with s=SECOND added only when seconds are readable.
h=5 m=44 s=17
